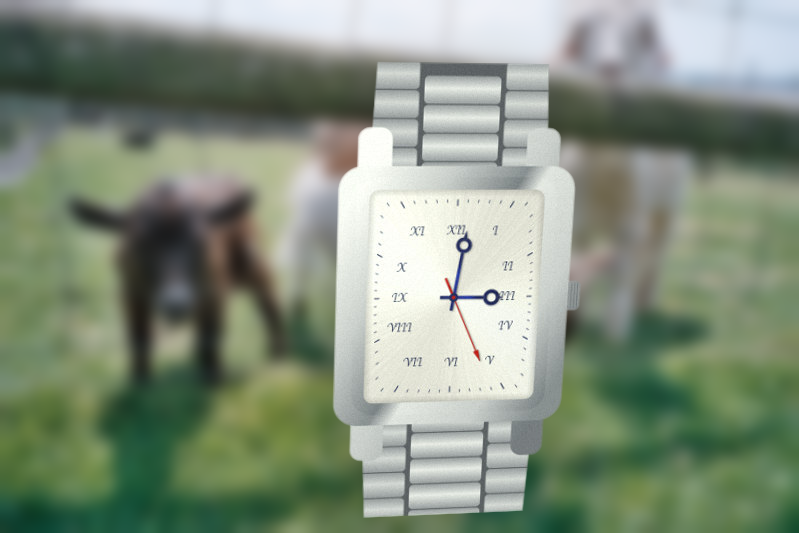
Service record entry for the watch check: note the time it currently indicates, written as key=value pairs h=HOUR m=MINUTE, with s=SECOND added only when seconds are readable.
h=3 m=1 s=26
